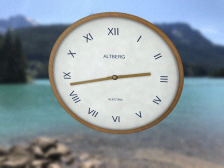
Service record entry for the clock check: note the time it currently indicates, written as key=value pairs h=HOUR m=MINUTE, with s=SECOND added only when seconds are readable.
h=2 m=43
